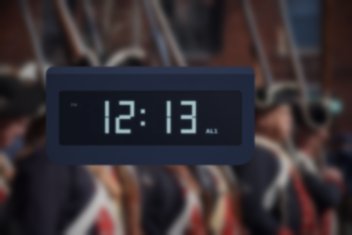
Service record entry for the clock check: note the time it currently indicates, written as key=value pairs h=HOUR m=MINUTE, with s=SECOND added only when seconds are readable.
h=12 m=13
